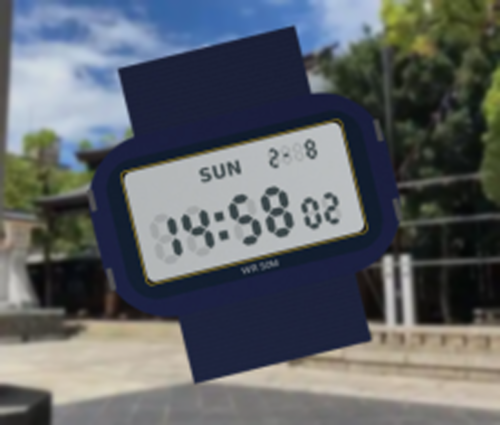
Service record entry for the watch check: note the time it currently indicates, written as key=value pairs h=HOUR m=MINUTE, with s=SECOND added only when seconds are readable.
h=14 m=58 s=2
